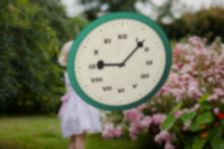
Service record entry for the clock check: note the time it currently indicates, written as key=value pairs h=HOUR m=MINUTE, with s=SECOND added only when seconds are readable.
h=9 m=7
